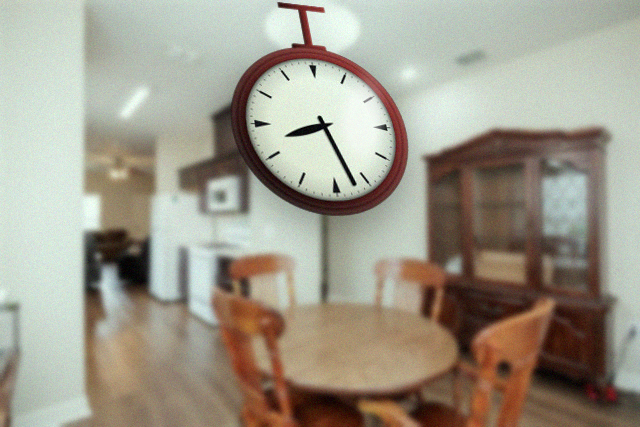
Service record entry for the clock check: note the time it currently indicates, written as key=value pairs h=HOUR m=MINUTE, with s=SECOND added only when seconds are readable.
h=8 m=27
